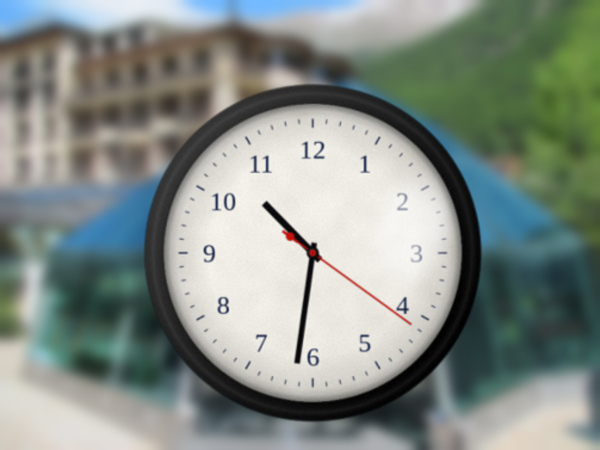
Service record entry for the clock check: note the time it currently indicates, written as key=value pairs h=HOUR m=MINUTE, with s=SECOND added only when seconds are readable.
h=10 m=31 s=21
